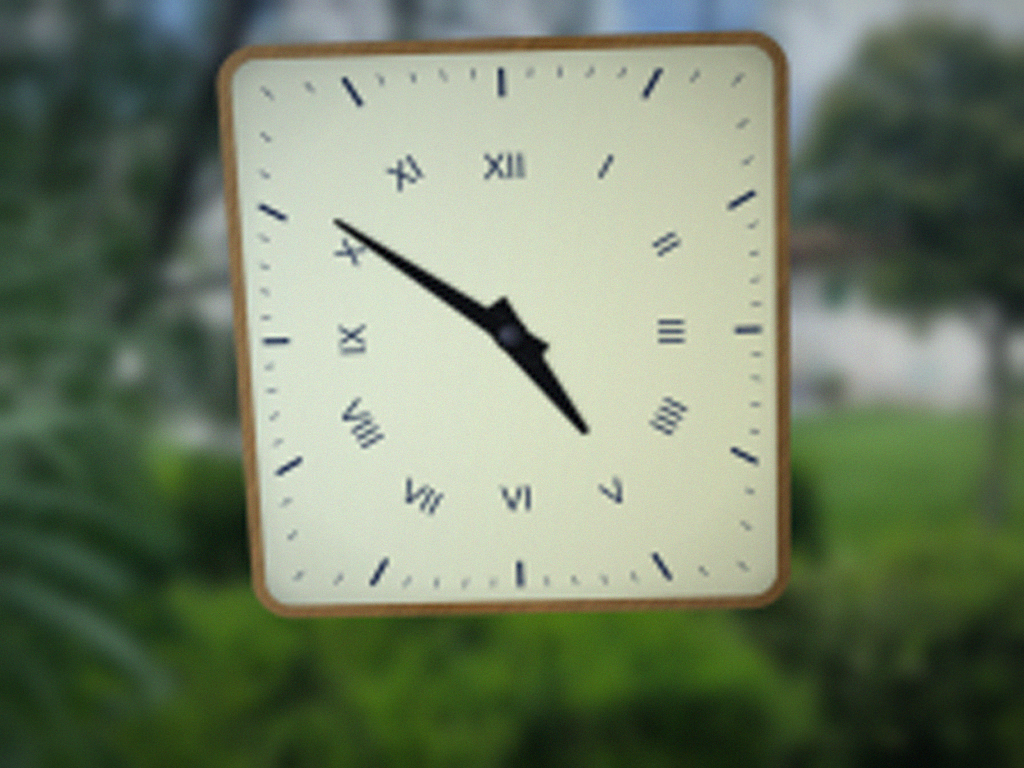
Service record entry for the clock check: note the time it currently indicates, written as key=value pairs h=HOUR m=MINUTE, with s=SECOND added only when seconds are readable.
h=4 m=51
